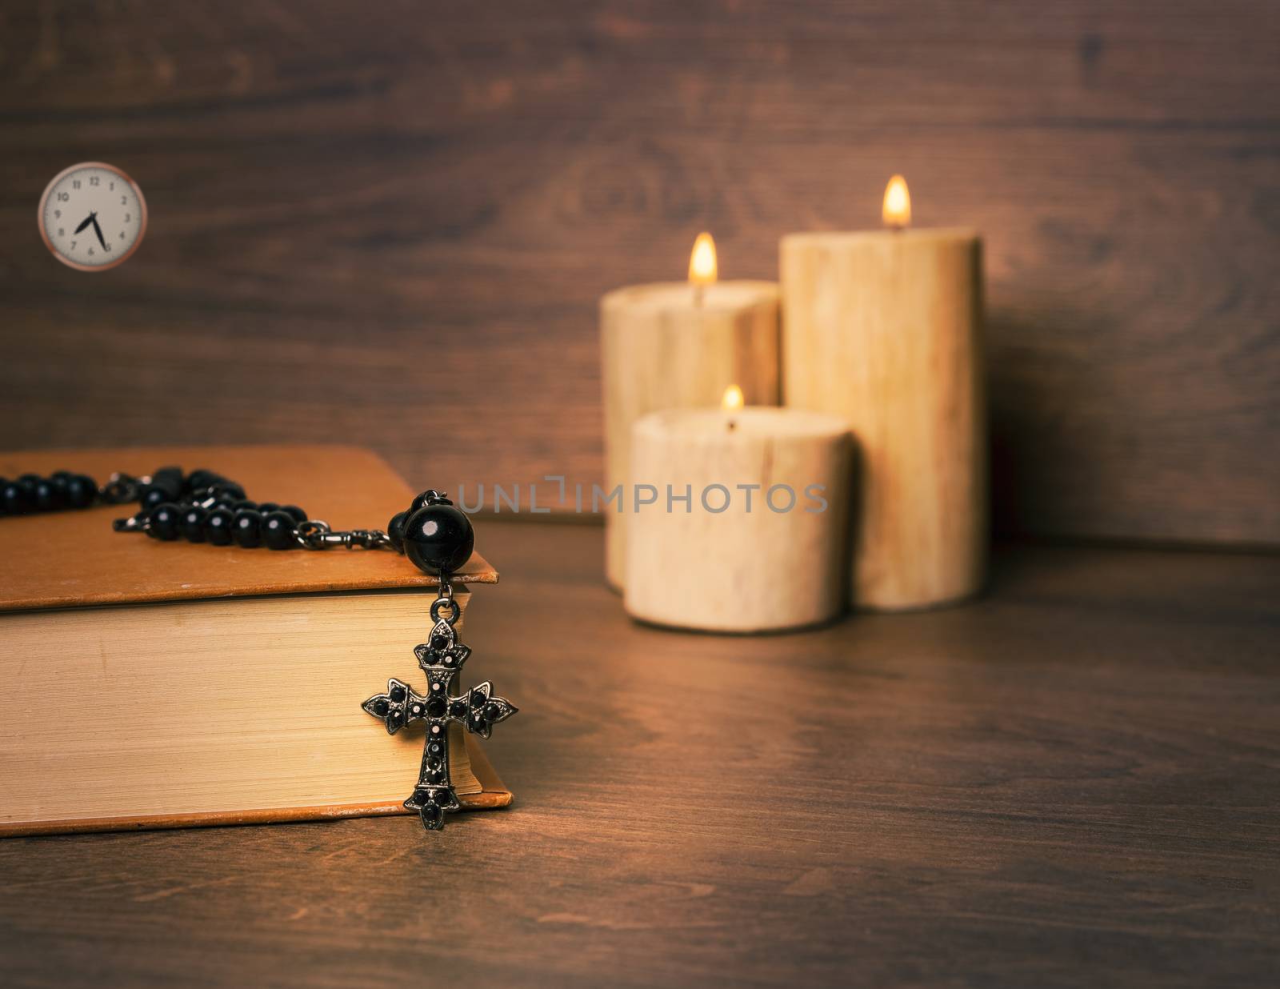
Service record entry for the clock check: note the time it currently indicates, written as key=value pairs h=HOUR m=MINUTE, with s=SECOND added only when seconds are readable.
h=7 m=26
